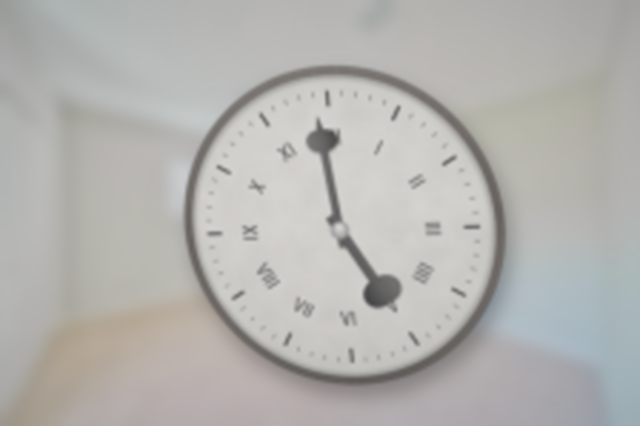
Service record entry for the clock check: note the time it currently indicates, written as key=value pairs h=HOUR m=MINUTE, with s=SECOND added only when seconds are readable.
h=4 m=59
